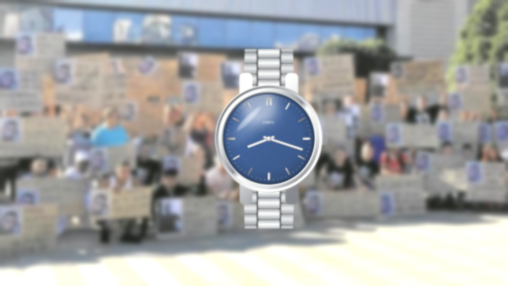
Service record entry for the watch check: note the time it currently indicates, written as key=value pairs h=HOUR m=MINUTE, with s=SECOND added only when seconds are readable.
h=8 m=18
